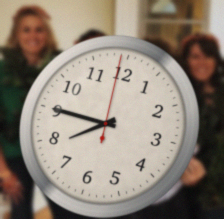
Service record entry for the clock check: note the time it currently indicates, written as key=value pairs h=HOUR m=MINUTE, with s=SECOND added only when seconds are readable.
h=7 m=44 s=59
